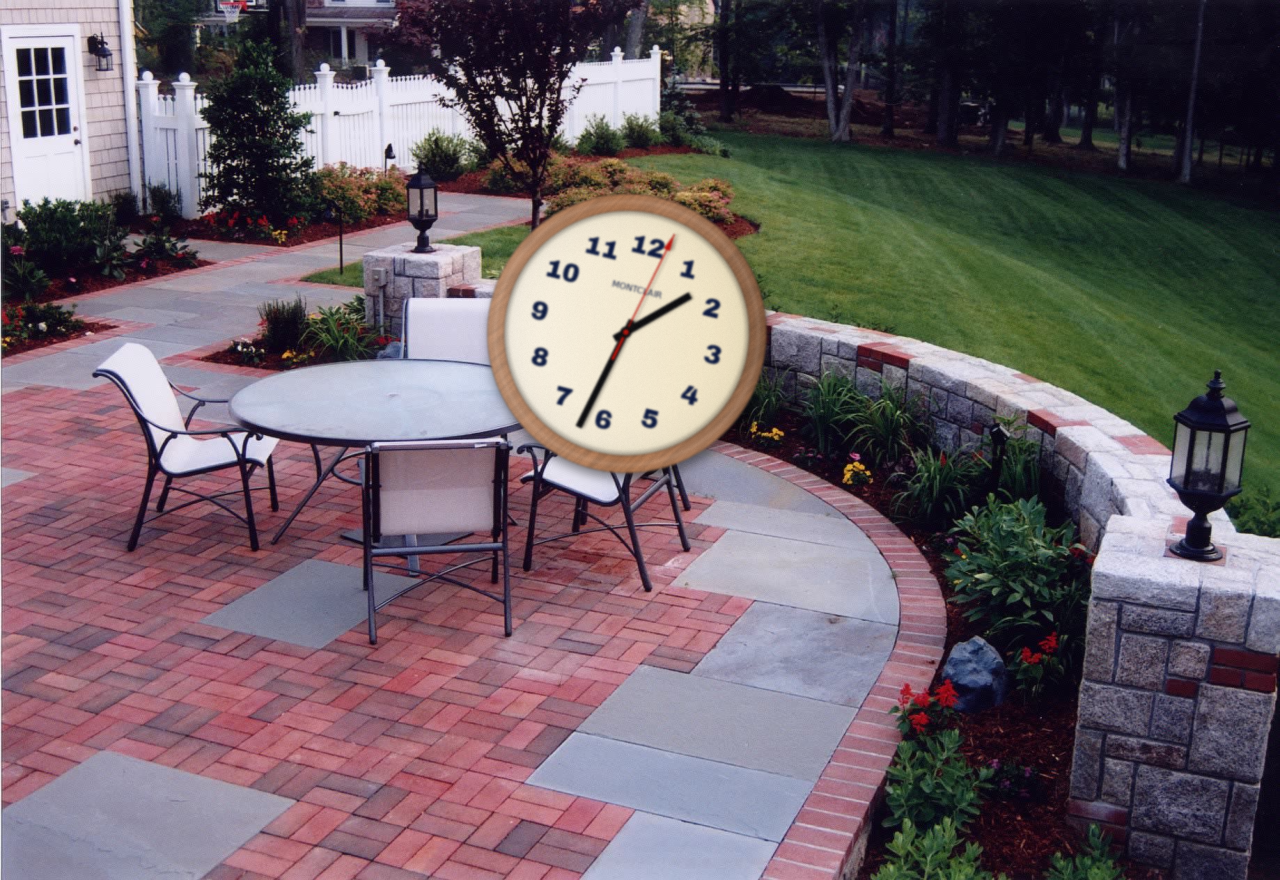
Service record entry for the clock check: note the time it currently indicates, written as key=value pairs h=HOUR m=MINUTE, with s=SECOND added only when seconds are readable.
h=1 m=32 s=2
